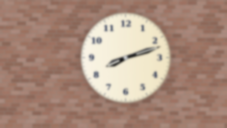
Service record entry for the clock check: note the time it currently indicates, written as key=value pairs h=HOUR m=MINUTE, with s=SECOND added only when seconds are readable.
h=8 m=12
